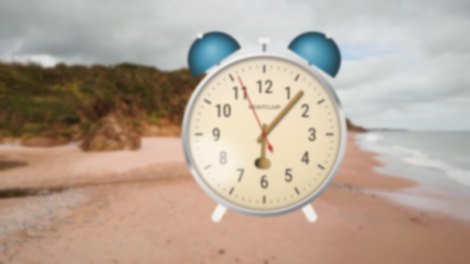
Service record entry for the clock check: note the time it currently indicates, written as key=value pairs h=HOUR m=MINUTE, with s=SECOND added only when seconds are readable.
h=6 m=6 s=56
